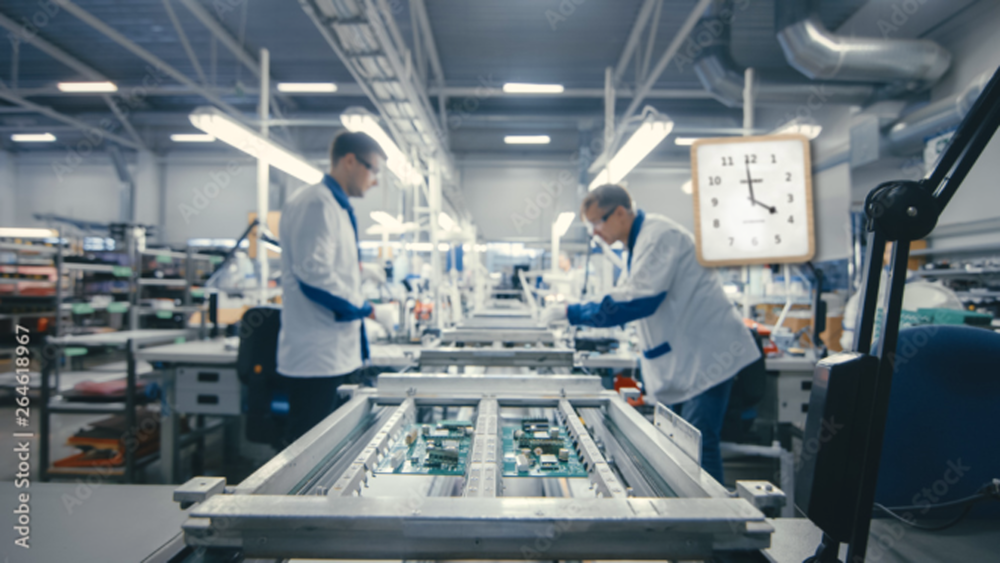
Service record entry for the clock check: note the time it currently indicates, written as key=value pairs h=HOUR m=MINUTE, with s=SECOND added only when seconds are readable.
h=3 m=59
